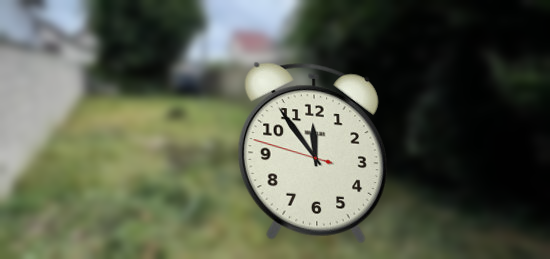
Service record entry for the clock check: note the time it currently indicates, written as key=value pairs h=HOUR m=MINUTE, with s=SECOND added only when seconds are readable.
h=11 m=53 s=47
